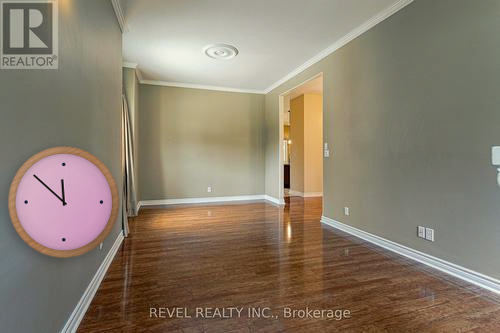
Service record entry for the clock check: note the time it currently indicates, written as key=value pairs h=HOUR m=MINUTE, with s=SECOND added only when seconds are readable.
h=11 m=52
